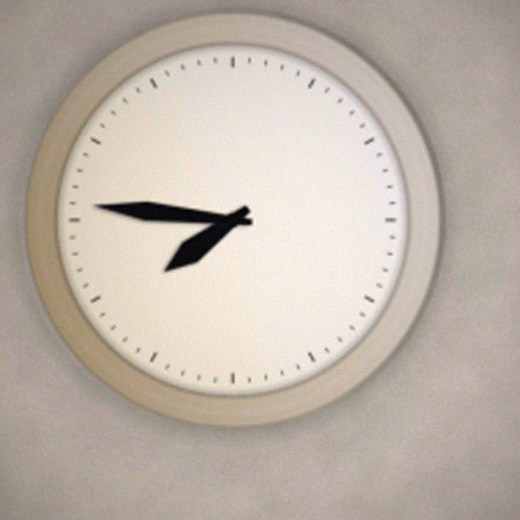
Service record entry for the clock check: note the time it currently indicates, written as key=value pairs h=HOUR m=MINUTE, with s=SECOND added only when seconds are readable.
h=7 m=46
